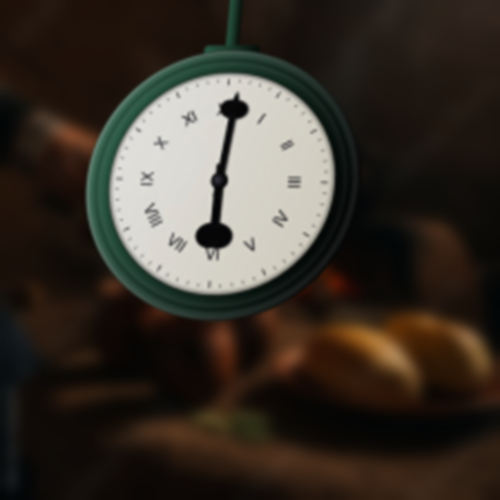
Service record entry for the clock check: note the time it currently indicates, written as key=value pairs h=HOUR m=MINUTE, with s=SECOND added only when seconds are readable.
h=6 m=1
